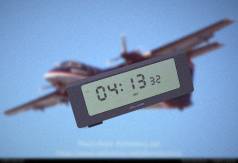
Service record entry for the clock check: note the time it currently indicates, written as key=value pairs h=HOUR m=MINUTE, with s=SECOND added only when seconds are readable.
h=4 m=13 s=32
